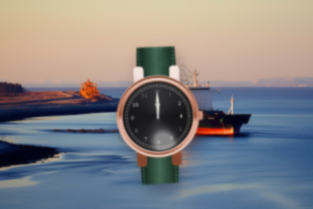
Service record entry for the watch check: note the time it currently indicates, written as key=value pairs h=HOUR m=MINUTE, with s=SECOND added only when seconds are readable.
h=12 m=0
